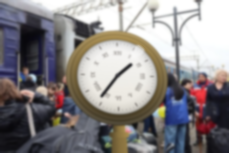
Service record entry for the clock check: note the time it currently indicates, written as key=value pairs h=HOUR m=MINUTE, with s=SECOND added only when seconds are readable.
h=1 m=36
